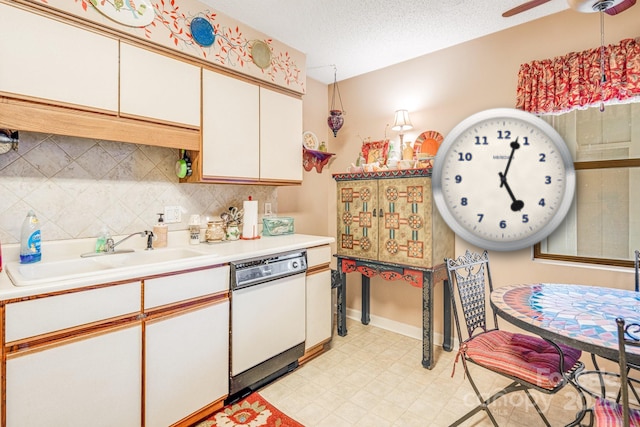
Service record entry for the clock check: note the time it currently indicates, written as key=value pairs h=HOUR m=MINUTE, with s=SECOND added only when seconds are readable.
h=5 m=3
